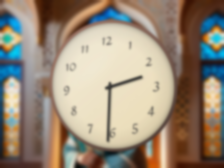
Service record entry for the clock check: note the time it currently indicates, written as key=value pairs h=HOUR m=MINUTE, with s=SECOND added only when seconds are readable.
h=2 m=31
